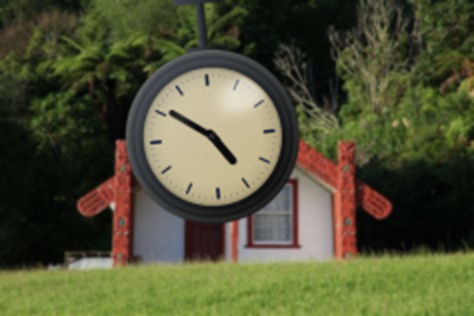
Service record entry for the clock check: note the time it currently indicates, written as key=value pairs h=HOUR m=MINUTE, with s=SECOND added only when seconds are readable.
h=4 m=51
